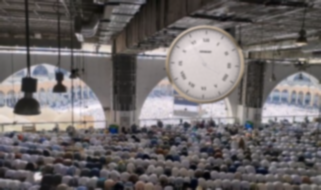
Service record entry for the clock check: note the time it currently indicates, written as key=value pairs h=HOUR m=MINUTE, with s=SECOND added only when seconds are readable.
h=3 m=54
